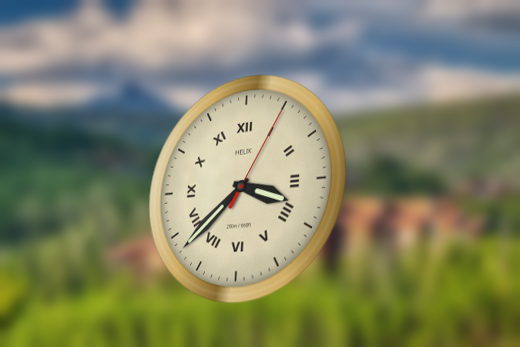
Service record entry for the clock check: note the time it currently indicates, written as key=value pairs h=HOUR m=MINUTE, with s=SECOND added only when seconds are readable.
h=3 m=38 s=5
